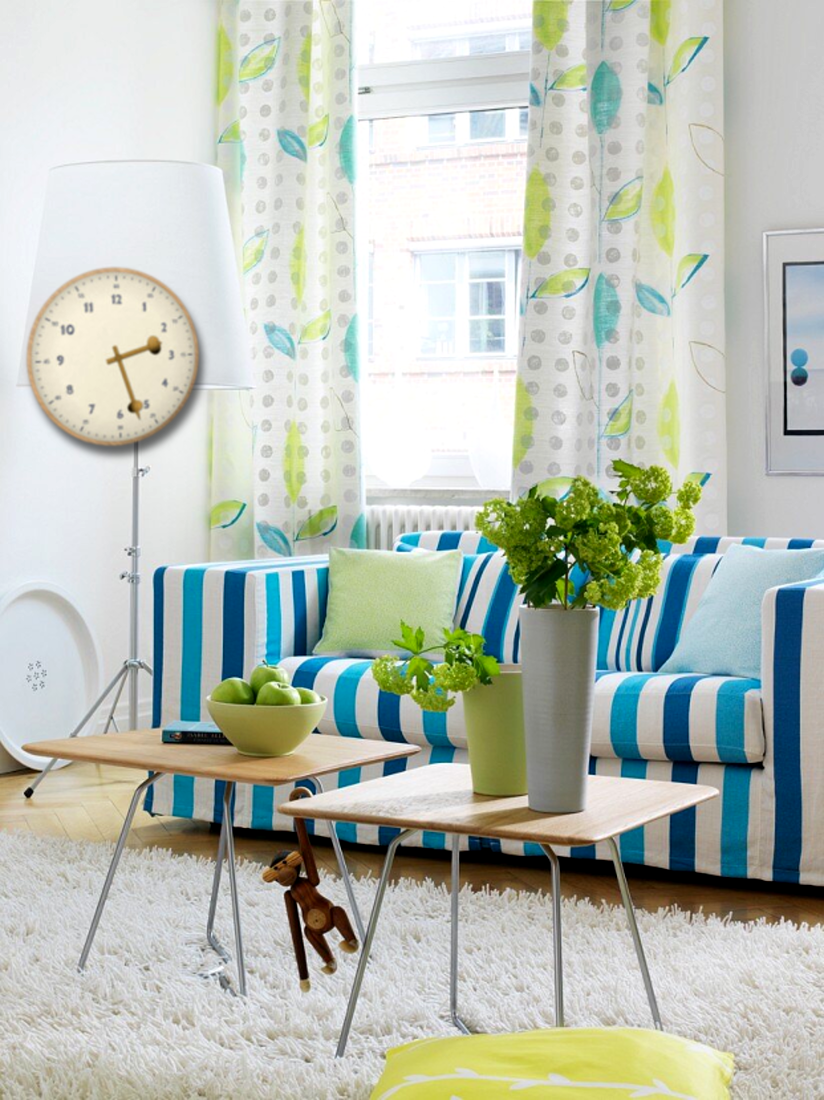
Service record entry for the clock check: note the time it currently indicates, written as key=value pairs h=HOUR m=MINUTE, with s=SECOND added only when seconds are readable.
h=2 m=27
